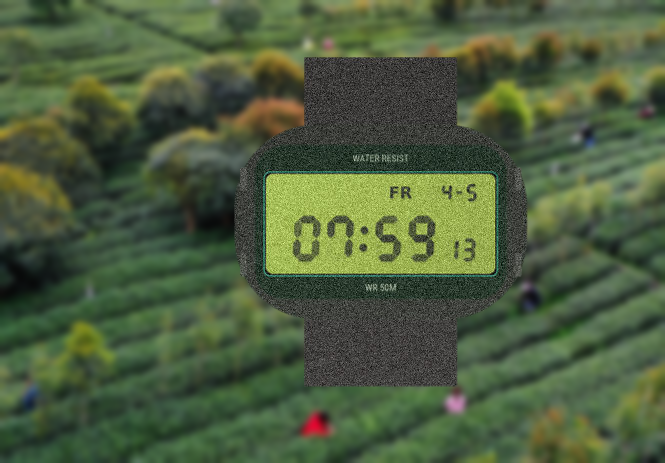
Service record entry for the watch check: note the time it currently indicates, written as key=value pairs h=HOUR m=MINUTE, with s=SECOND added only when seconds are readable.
h=7 m=59 s=13
